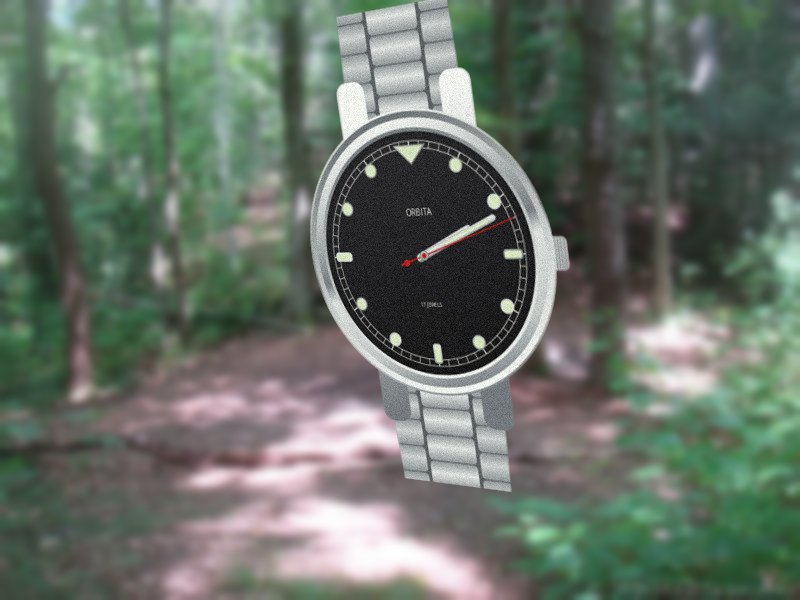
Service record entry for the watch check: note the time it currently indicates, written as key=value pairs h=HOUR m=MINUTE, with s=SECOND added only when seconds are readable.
h=2 m=11 s=12
